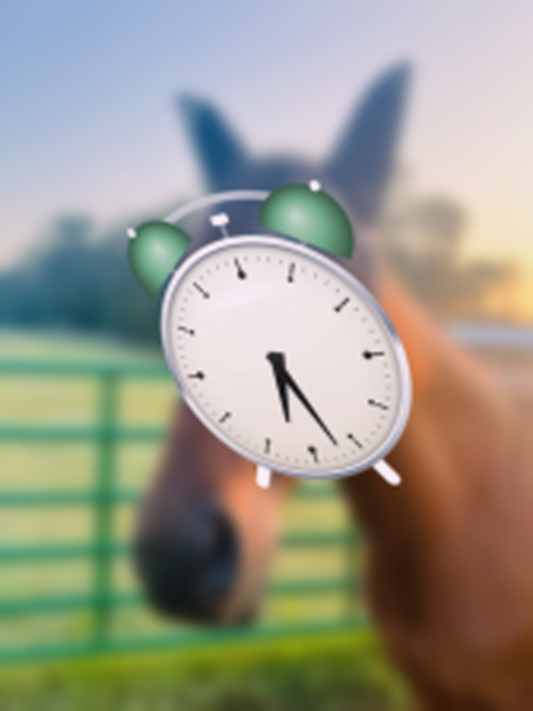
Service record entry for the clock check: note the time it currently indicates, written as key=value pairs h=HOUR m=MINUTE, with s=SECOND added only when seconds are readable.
h=6 m=27
